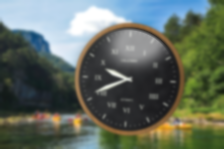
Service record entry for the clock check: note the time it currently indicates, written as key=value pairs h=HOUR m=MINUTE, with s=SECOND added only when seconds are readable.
h=9 m=41
